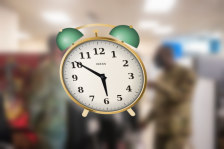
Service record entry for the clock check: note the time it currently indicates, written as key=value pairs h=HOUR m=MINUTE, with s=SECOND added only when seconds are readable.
h=5 m=51
